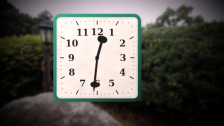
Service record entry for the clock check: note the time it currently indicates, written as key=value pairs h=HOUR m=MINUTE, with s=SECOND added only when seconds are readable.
h=12 m=31
